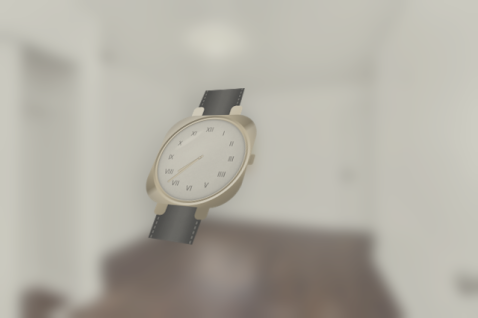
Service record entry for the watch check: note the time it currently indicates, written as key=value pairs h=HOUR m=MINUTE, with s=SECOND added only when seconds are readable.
h=7 m=37
